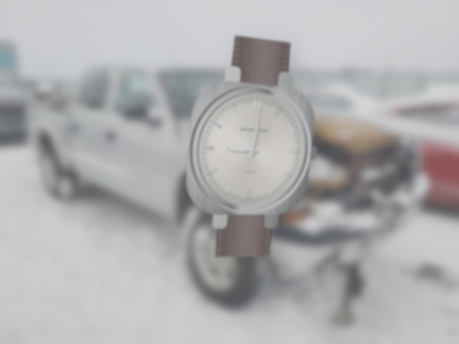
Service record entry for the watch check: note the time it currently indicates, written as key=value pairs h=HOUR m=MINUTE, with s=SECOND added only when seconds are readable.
h=9 m=1
